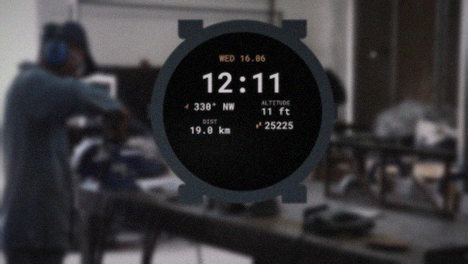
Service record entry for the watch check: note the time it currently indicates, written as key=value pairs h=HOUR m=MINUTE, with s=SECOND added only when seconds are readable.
h=12 m=11
